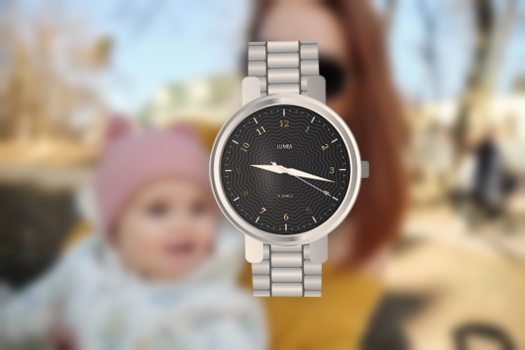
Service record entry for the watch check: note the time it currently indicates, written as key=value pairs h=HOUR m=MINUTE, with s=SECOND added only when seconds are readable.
h=9 m=17 s=20
